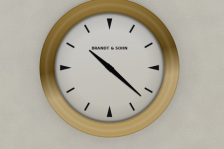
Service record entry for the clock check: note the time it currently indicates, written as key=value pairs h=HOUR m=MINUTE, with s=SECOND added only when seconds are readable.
h=10 m=22
